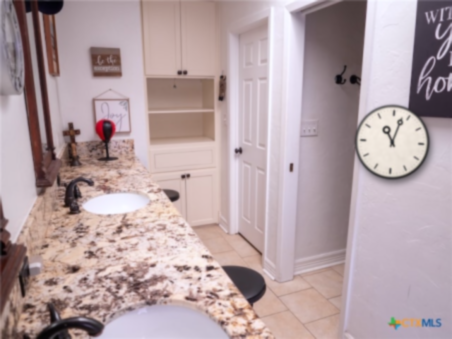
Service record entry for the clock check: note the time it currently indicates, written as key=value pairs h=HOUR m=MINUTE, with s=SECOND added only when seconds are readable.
h=11 m=3
